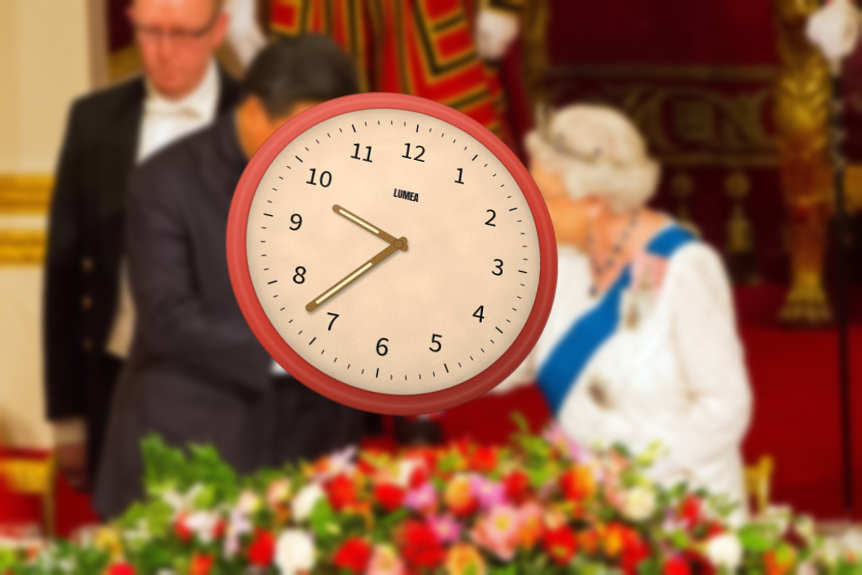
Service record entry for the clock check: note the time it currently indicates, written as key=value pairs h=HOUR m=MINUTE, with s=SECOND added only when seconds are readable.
h=9 m=37
